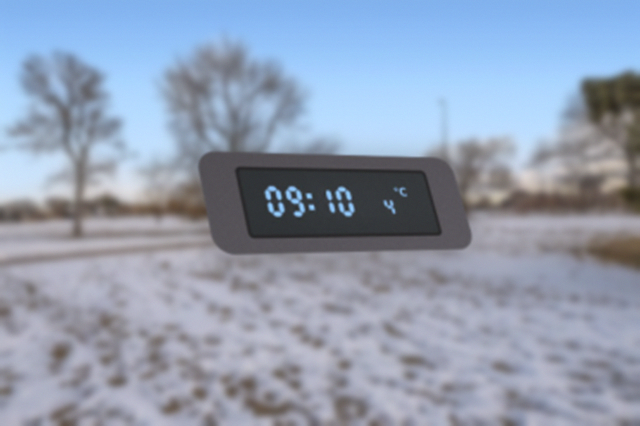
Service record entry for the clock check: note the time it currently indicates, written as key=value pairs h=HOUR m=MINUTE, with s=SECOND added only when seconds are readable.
h=9 m=10
